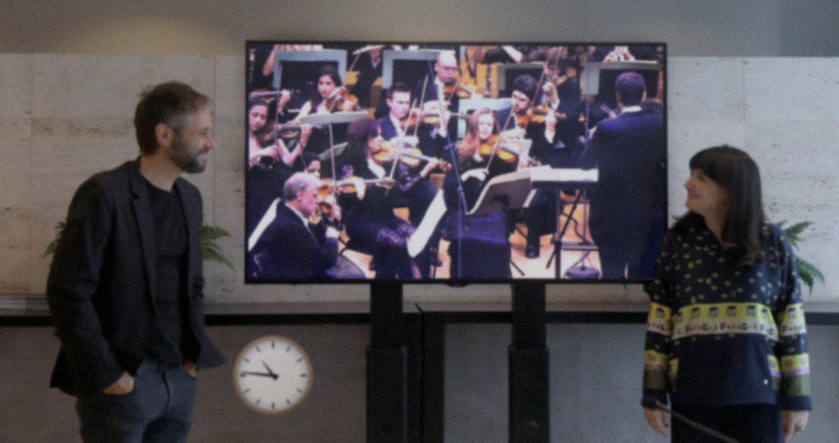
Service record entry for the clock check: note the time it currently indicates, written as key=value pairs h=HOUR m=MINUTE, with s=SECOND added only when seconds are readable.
h=10 m=46
